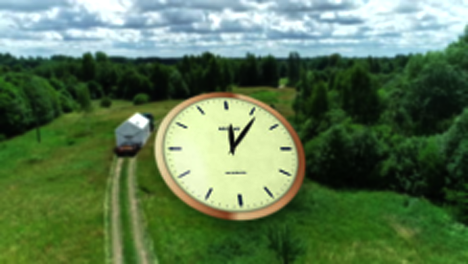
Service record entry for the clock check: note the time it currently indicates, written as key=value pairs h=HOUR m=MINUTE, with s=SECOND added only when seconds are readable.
h=12 m=6
